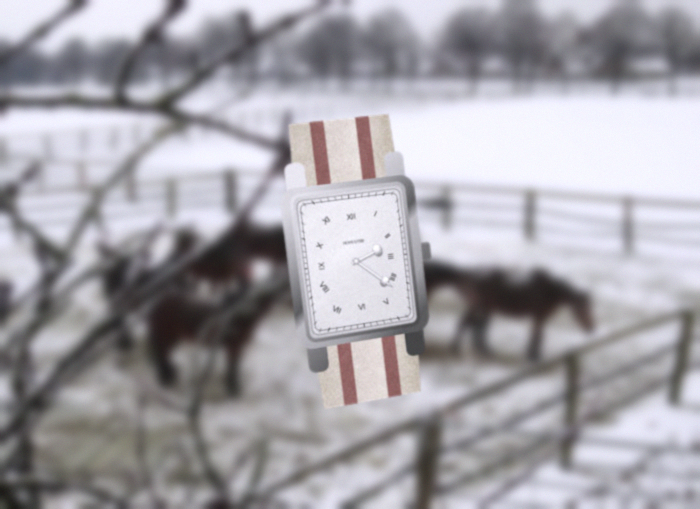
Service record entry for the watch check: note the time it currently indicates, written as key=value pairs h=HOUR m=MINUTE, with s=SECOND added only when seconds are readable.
h=2 m=22
